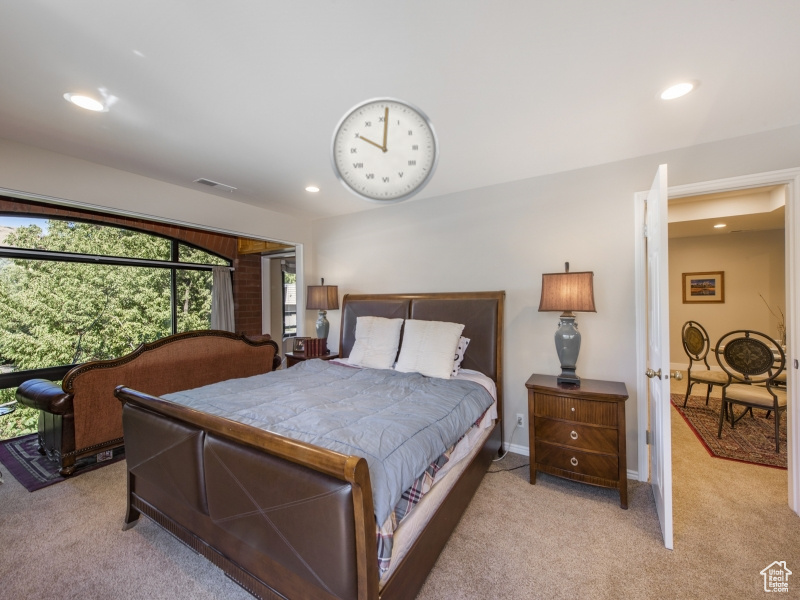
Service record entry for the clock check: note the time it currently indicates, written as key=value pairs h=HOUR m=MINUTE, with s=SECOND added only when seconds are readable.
h=10 m=1
